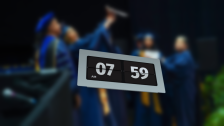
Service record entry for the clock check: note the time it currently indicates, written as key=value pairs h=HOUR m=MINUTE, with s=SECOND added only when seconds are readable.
h=7 m=59
